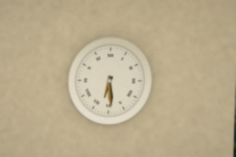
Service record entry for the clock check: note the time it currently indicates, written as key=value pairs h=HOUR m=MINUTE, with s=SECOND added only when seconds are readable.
h=6 m=29
